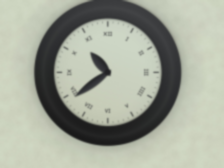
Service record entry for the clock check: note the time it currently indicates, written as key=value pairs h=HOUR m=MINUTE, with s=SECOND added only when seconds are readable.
h=10 m=39
